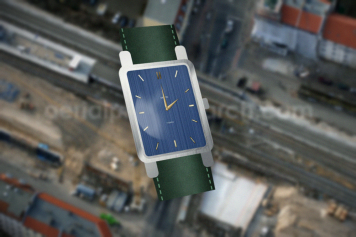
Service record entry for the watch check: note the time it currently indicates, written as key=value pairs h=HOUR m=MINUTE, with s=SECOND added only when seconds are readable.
h=2 m=0
